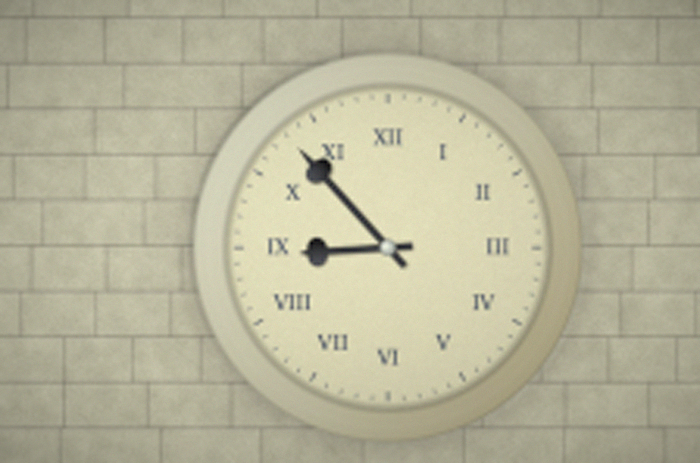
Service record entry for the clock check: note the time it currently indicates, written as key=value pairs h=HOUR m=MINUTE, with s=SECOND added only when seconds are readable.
h=8 m=53
